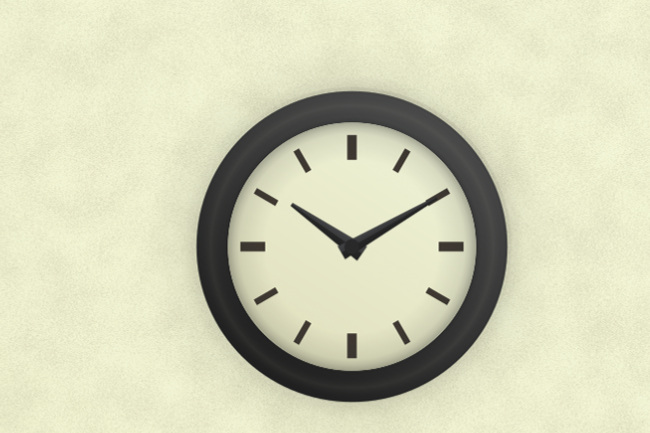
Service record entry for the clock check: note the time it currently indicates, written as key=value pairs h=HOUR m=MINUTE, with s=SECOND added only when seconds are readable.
h=10 m=10
